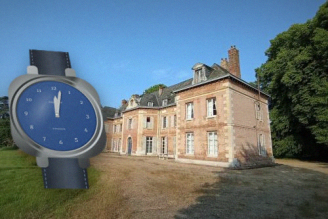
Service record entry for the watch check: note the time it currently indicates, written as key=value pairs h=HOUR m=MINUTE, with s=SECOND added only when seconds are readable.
h=12 m=2
